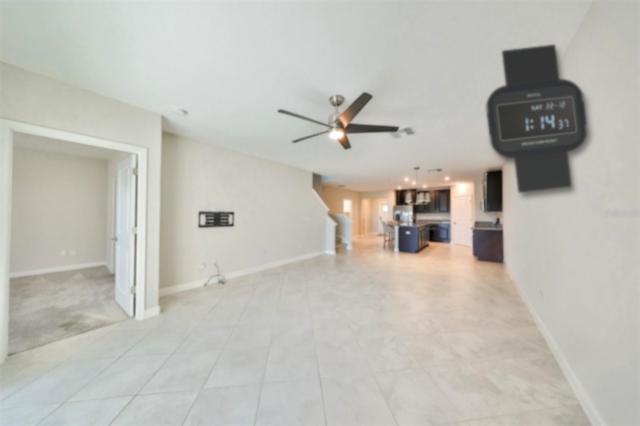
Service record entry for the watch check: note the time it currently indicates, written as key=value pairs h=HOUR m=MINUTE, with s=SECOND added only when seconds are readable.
h=1 m=14
